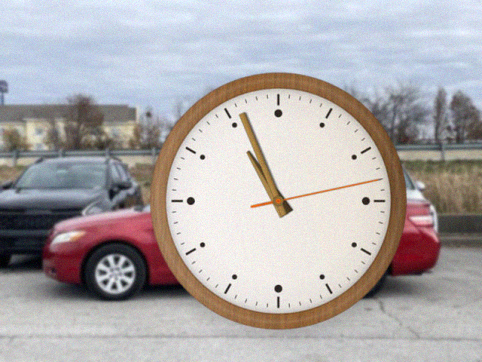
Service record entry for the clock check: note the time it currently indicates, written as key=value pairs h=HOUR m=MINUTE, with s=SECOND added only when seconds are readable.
h=10 m=56 s=13
